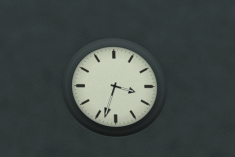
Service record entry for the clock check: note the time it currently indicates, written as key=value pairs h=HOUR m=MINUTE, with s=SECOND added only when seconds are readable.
h=3 m=33
